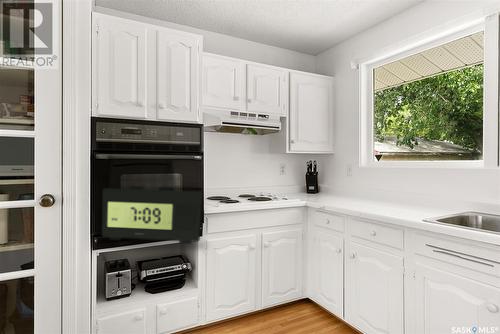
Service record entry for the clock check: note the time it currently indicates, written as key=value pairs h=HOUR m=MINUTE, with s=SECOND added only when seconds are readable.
h=7 m=9
